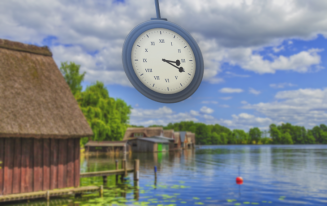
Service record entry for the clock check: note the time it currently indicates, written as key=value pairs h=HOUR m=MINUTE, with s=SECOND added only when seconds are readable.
h=3 m=20
